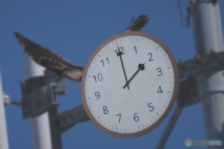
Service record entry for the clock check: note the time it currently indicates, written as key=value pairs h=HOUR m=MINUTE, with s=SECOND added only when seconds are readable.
h=2 m=0
